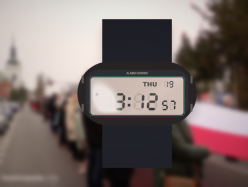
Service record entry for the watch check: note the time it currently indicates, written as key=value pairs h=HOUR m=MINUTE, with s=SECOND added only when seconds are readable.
h=3 m=12 s=57
